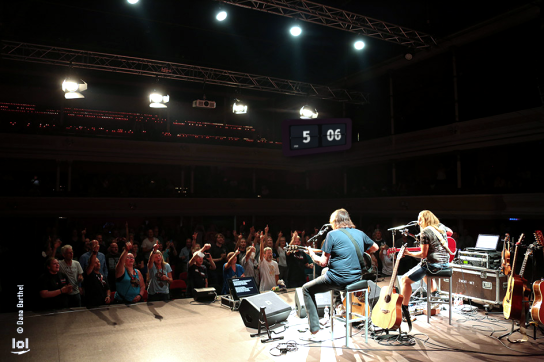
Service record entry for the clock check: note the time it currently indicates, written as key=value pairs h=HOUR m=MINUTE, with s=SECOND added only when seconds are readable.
h=5 m=6
